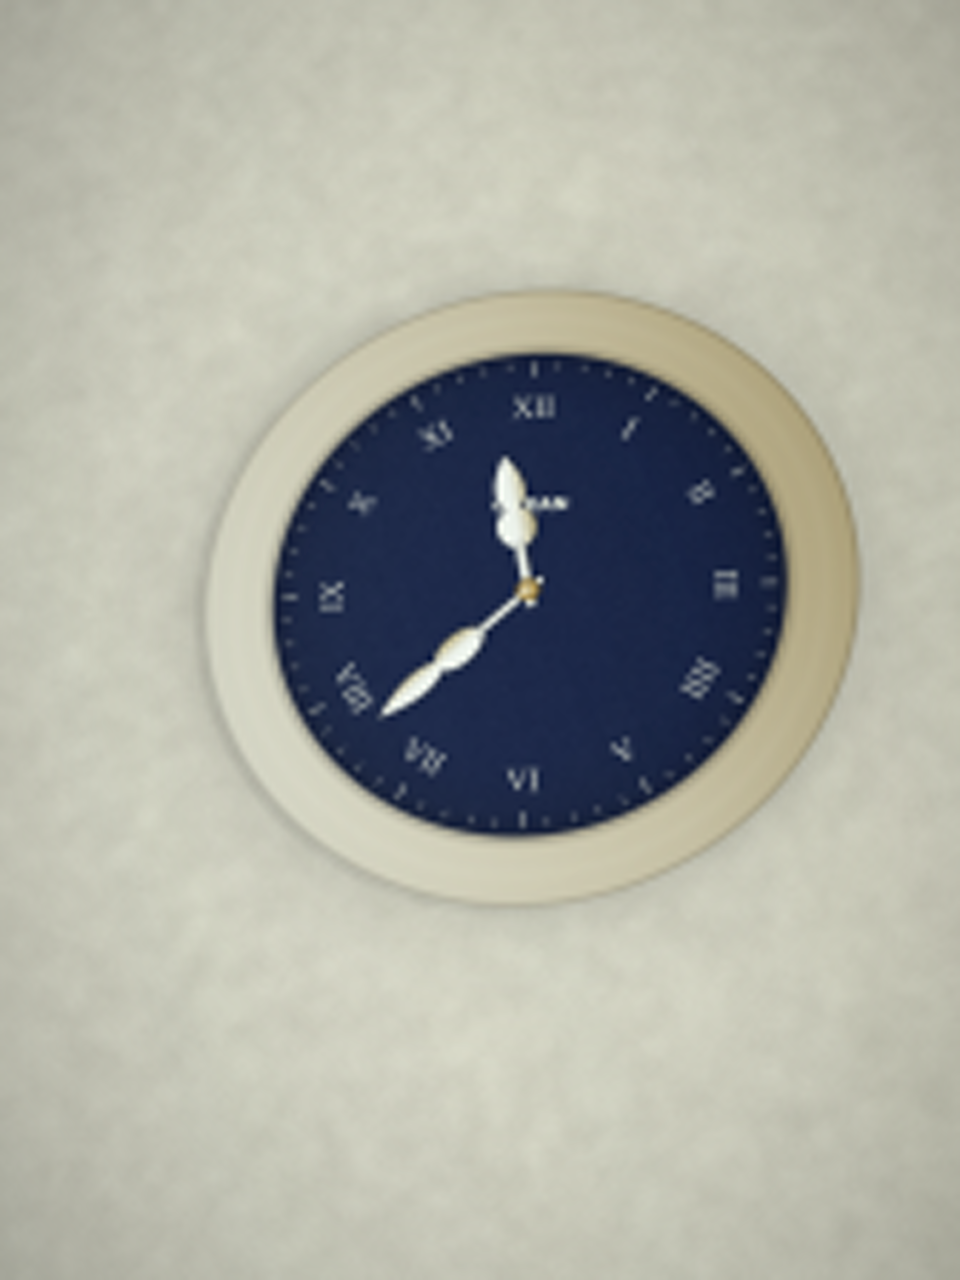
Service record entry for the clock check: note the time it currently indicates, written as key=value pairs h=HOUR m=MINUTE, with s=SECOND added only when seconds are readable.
h=11 m=38
